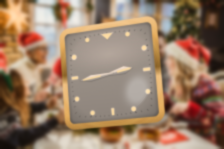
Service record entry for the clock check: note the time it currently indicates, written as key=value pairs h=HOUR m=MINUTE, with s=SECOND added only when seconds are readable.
h=2 m=44
